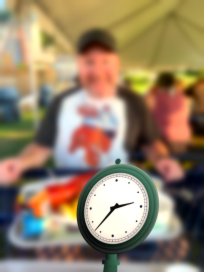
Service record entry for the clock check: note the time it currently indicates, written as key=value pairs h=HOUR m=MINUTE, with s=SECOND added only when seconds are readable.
h=2 m=37
